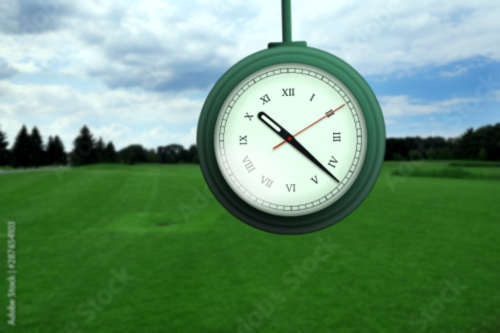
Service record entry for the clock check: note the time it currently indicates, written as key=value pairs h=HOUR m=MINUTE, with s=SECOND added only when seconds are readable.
h=10 m=22 s=10
